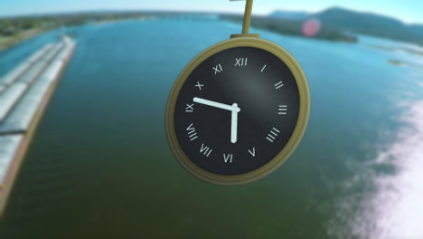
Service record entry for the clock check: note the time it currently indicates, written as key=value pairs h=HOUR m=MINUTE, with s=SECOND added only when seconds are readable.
h=5 m=47
